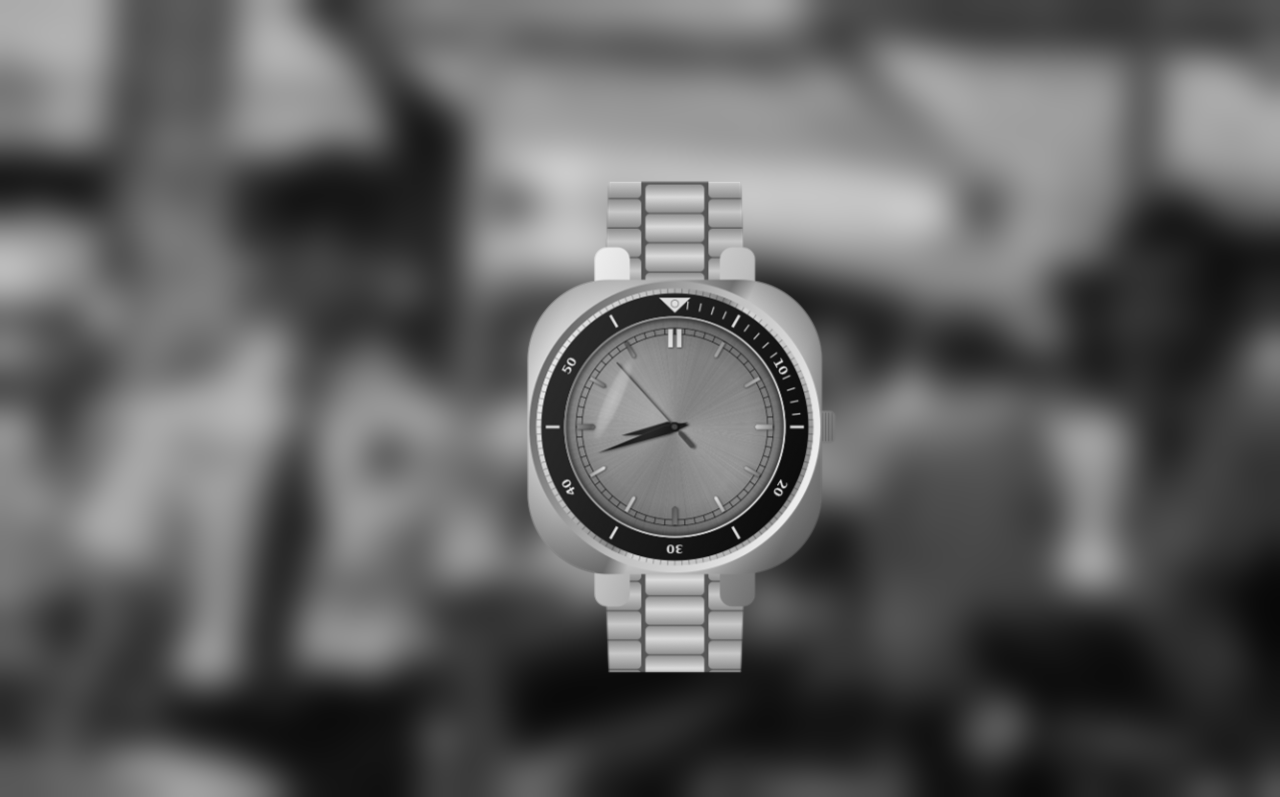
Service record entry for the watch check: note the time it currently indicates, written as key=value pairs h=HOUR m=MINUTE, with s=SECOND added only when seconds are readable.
h=8 m=41 s=53
